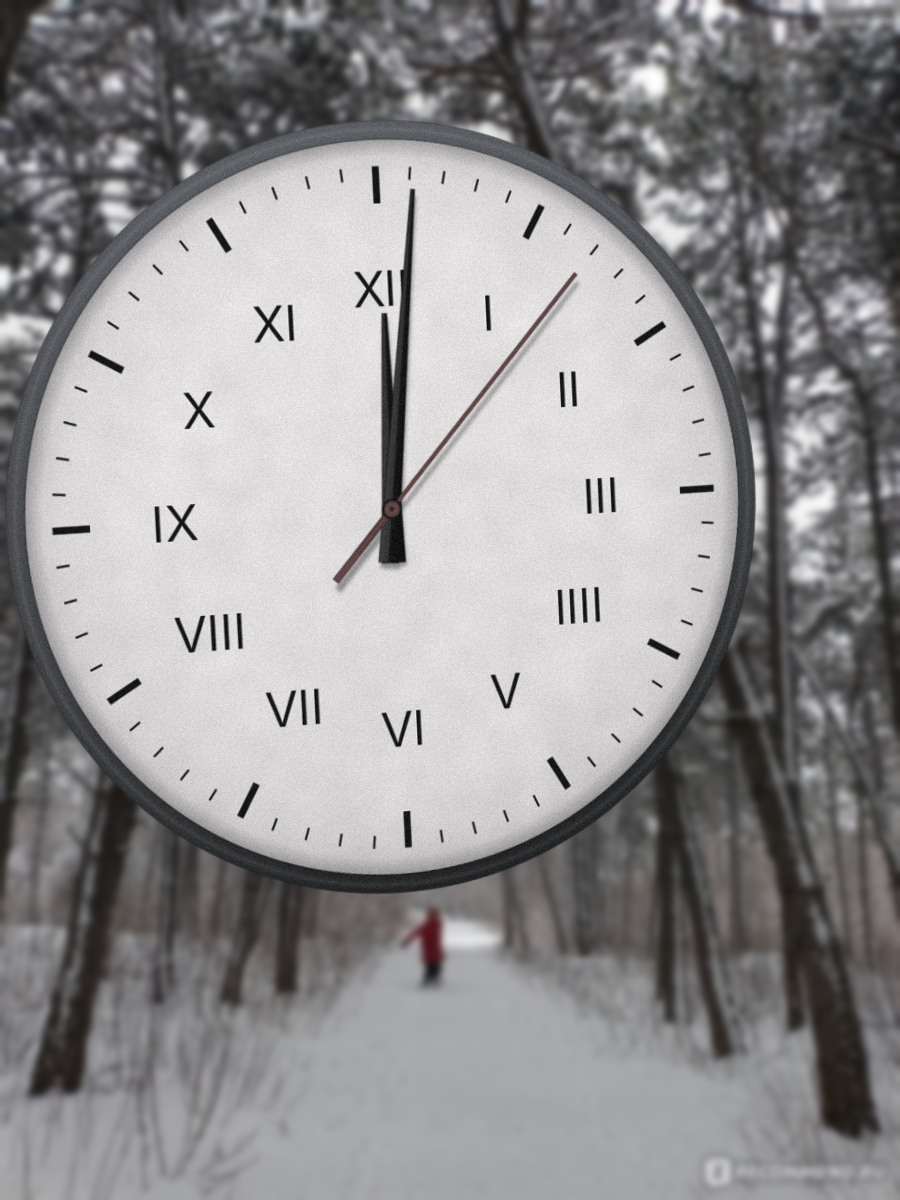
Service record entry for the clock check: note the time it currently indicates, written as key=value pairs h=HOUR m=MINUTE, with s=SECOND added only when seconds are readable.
h=12 m=1 s=7
